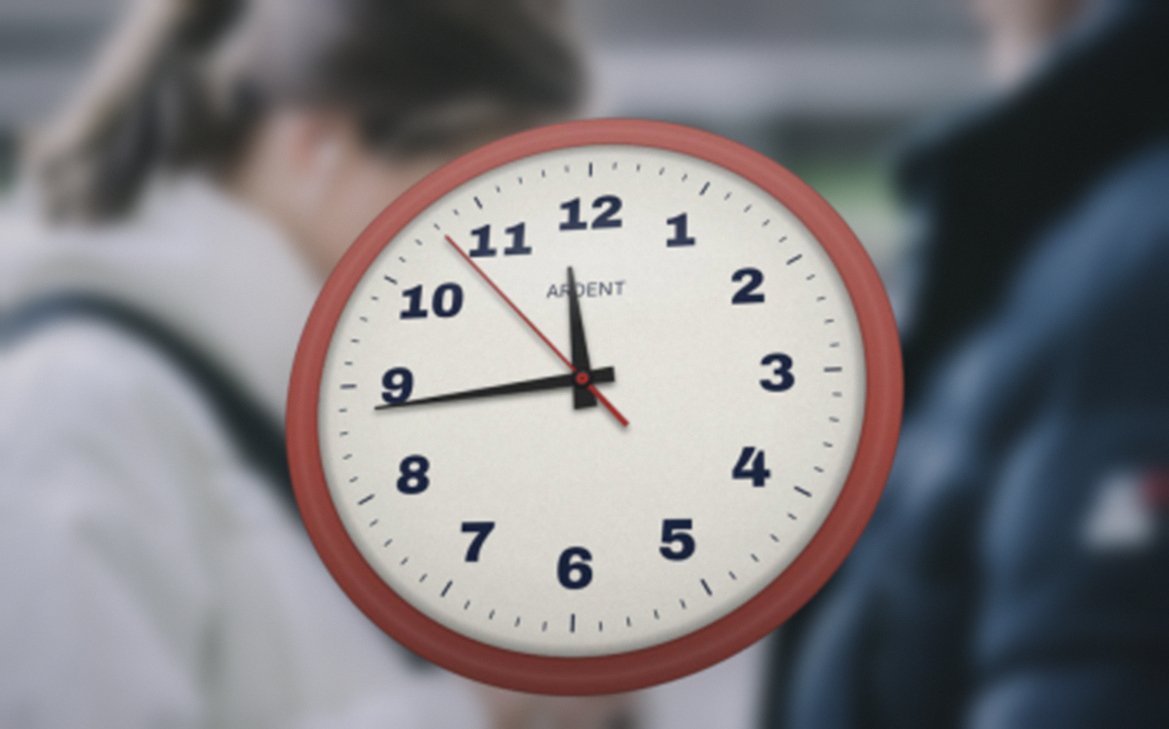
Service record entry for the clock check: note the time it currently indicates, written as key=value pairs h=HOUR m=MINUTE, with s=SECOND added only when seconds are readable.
h=11 m=43 s=53
